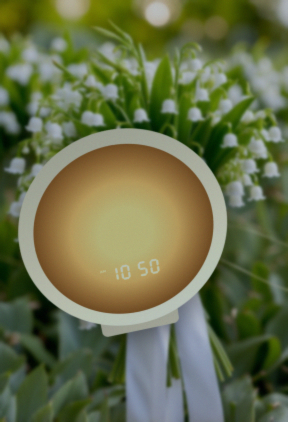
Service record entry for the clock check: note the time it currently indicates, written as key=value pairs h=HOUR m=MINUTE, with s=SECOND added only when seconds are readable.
h=10 m=50
